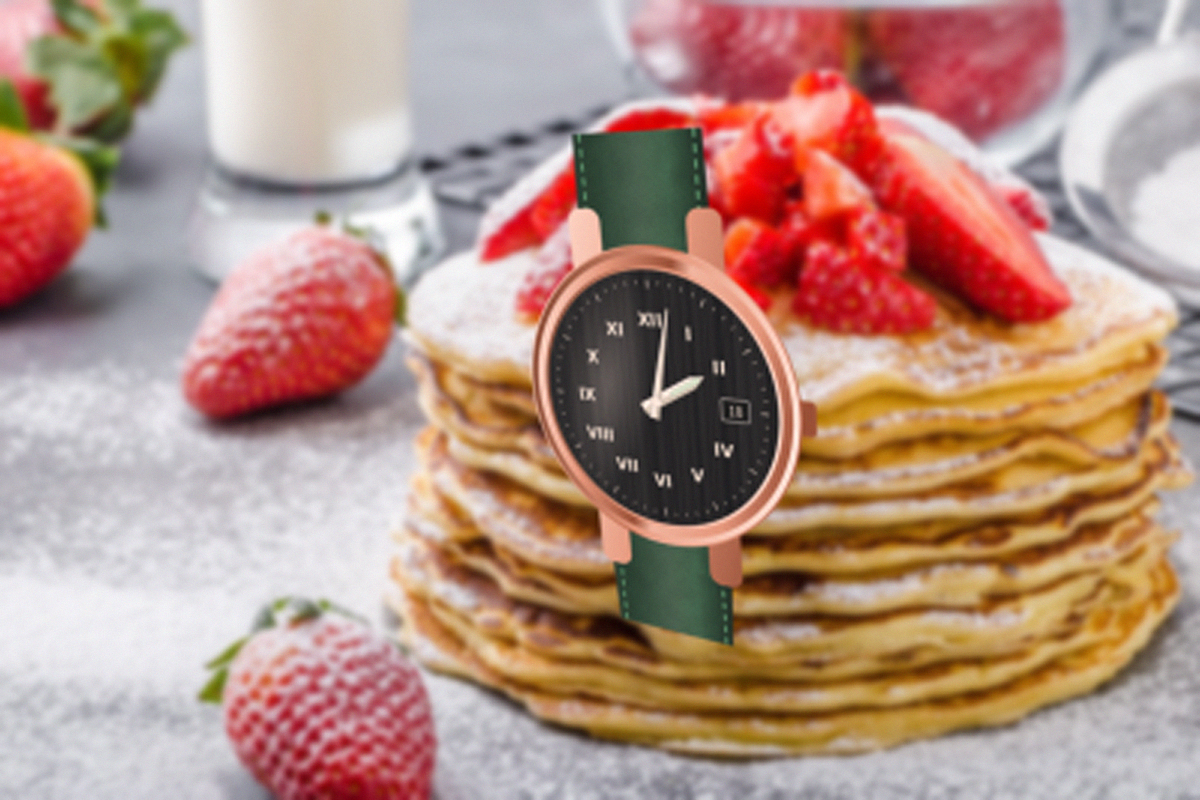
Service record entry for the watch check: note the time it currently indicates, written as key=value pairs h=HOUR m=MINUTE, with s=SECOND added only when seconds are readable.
h=2 m=2
